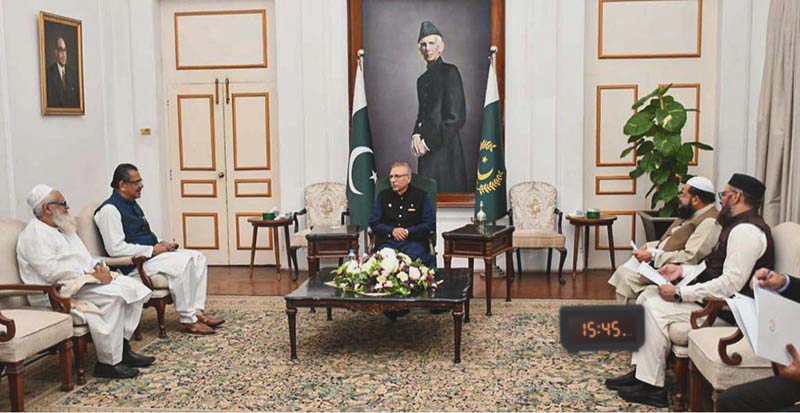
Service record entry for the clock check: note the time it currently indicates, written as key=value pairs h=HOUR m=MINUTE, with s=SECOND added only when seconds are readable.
h=15 m=45
